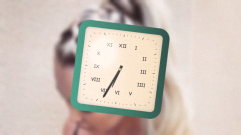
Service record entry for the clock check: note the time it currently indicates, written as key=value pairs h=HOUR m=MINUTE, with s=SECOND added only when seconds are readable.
h=6 m=34
